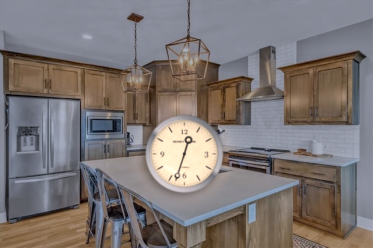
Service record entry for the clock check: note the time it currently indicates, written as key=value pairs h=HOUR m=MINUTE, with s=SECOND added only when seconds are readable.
h=12 m=33
